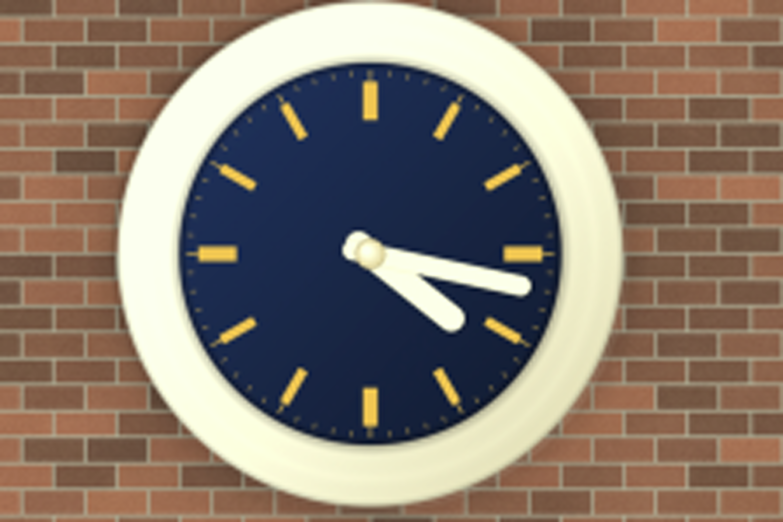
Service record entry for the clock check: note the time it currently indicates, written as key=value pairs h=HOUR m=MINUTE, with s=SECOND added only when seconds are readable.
h=4 m=17
